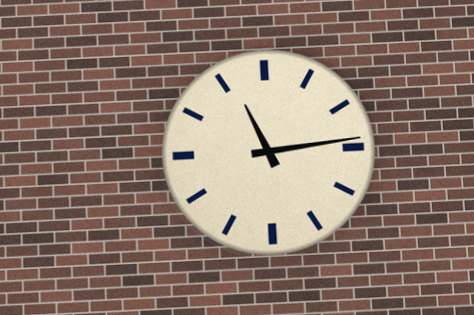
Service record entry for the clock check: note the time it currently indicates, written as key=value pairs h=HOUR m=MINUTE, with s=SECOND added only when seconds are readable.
h=11 m=14
